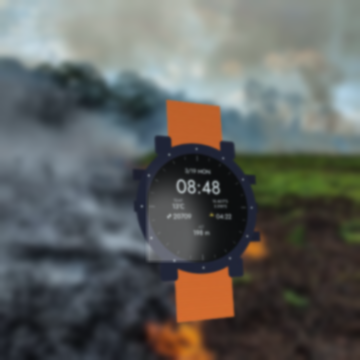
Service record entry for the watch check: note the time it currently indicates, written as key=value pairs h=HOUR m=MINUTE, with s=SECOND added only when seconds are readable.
h=8 m=48
